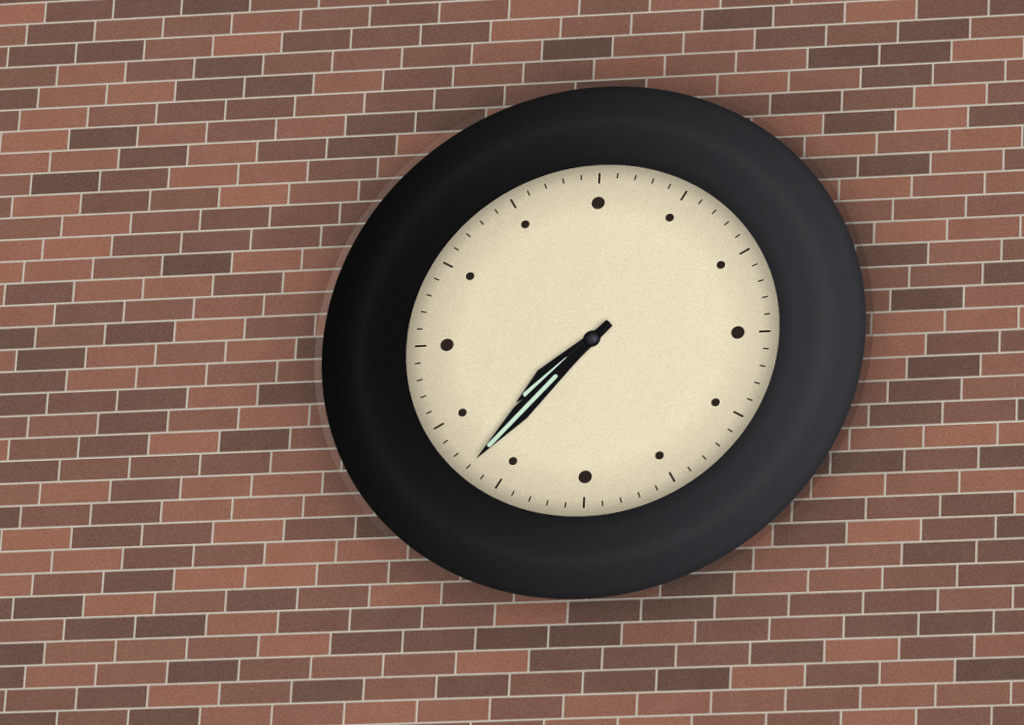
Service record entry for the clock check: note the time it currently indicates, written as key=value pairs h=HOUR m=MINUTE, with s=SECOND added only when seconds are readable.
h=7 m=37
